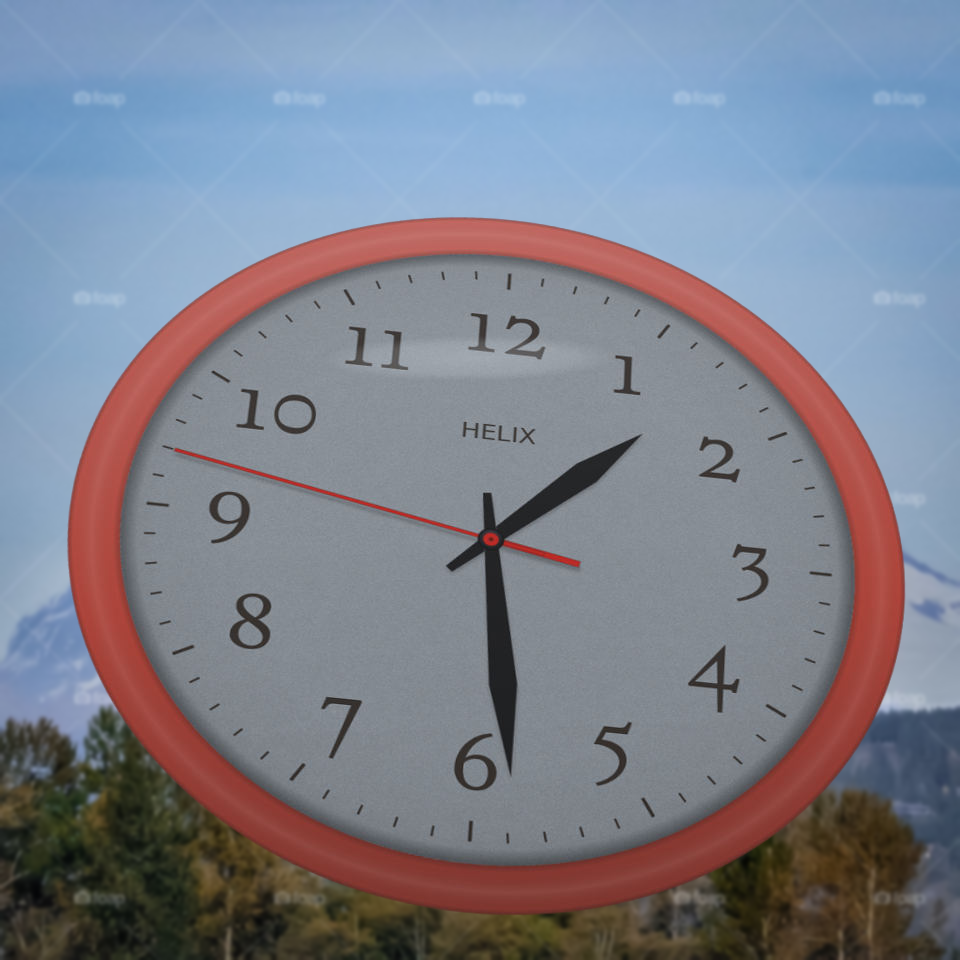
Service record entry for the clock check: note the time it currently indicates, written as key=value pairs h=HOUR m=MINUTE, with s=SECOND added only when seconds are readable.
h=1 m=28 s=47
